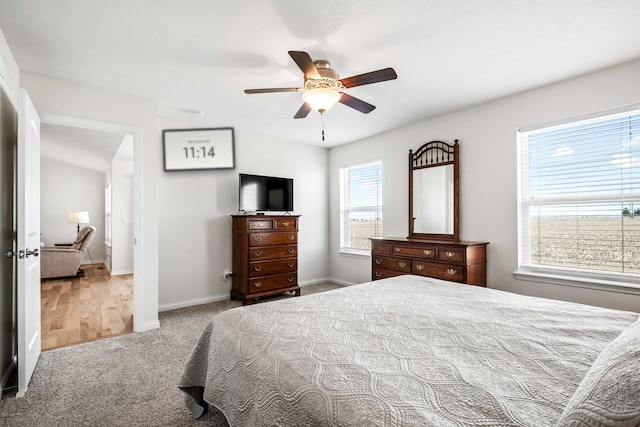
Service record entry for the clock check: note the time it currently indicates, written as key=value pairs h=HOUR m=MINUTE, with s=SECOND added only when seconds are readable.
h=11 m=14
